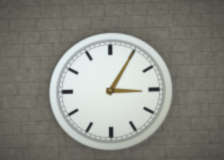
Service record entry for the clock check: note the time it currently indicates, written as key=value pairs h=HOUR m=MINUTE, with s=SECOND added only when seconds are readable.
h=3 m=5
